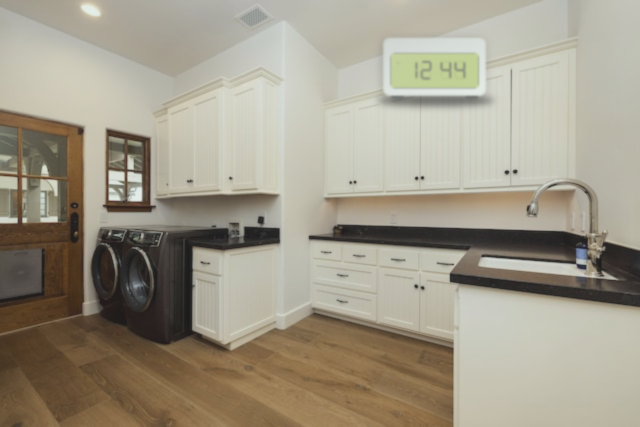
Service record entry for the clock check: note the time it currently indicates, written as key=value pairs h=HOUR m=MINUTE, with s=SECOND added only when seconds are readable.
h=12 m=44
